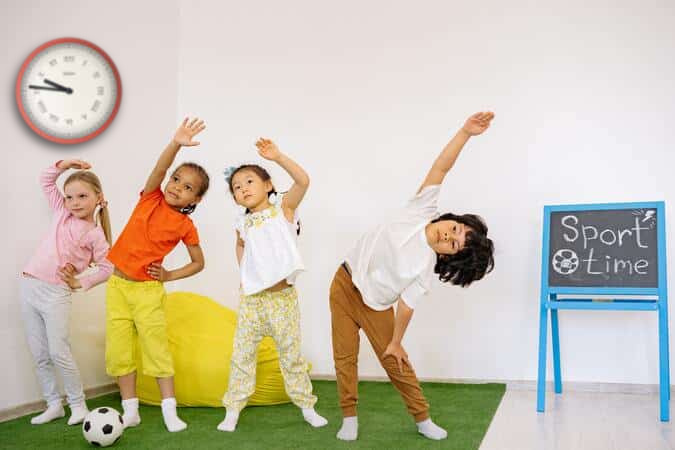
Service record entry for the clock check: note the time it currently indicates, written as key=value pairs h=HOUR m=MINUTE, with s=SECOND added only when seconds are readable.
h=9 m=46
